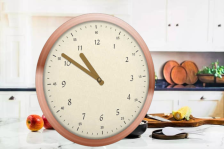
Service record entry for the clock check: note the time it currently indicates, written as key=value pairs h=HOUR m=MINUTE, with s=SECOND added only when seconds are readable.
h=10 m=51
